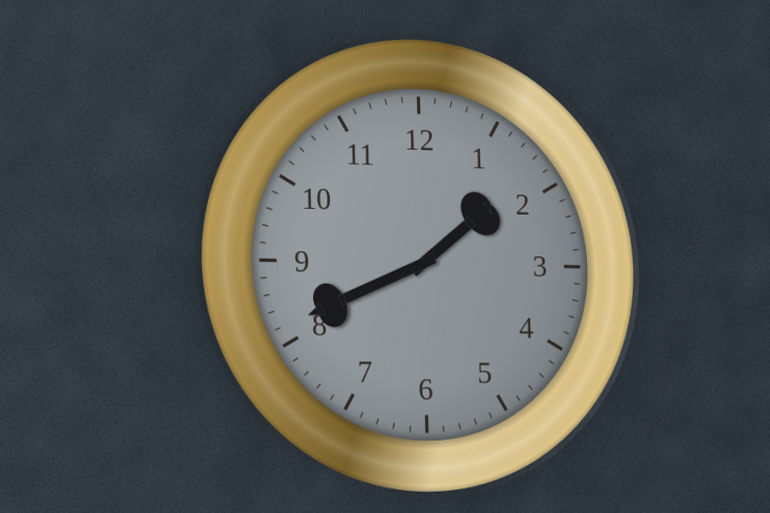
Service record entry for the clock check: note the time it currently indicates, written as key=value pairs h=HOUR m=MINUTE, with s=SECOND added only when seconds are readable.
h=1 m=41
